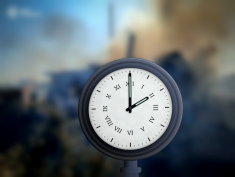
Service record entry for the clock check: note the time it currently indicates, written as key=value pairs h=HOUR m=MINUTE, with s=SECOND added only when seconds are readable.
h=2 m=0
